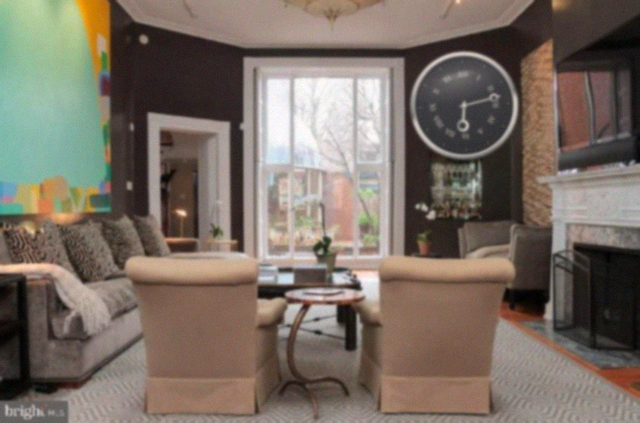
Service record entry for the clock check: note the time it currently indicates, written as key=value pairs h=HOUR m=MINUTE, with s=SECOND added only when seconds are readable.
h=6 m=13
